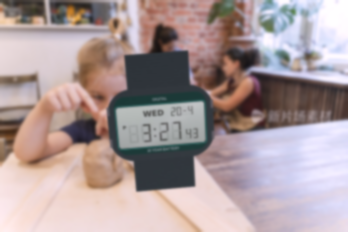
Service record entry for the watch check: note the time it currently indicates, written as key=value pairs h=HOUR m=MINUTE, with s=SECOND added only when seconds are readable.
h=3 m=27
